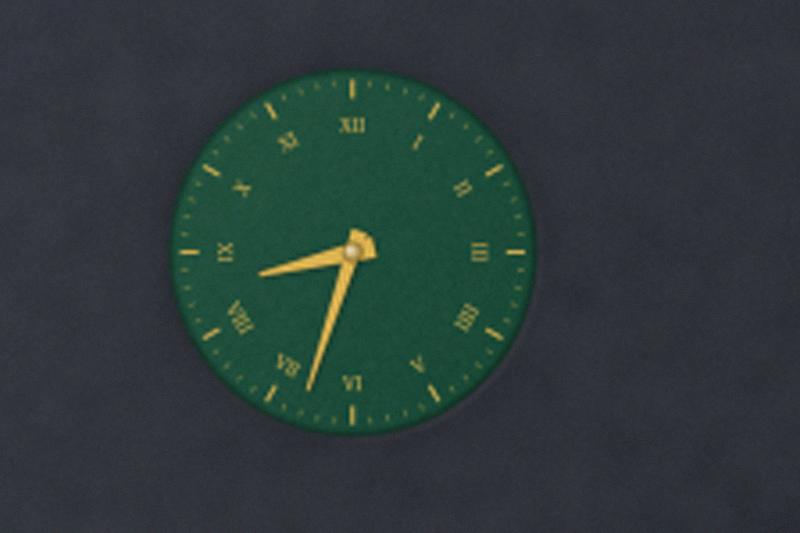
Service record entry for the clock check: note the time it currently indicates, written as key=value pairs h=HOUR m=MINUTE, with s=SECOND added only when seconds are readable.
h=8 m=33
